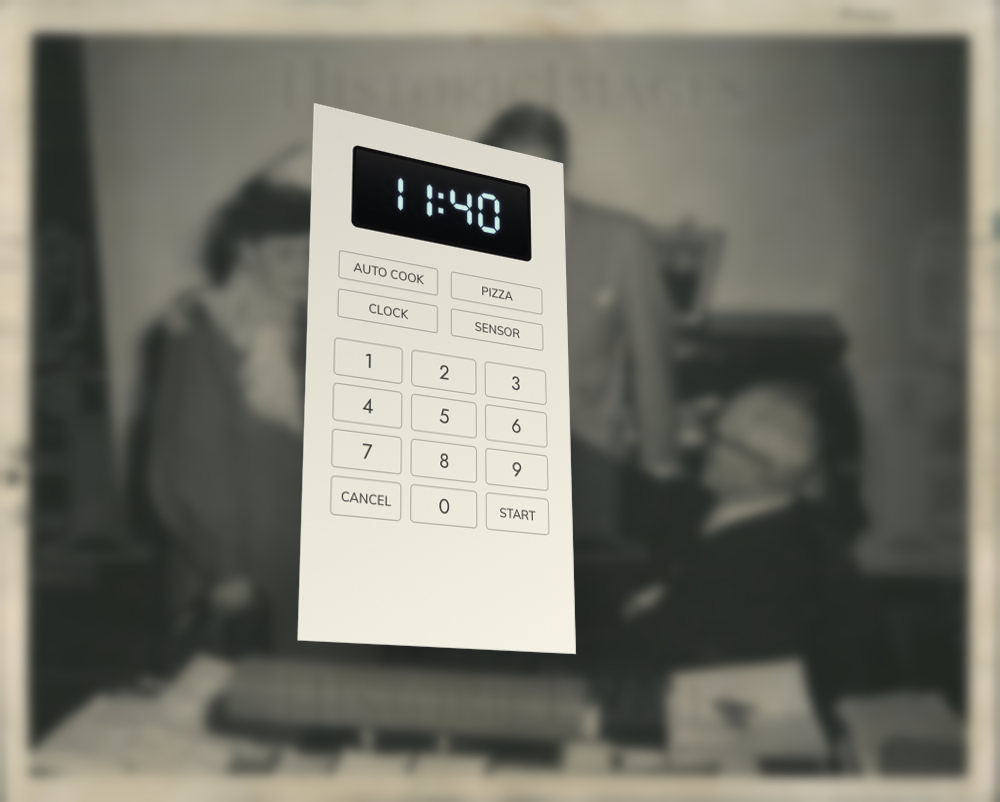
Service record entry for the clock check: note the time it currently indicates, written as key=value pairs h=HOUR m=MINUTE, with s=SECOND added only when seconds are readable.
h=11 m=40
